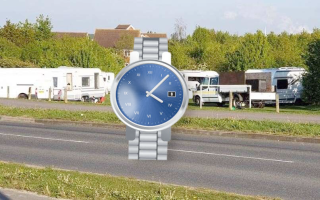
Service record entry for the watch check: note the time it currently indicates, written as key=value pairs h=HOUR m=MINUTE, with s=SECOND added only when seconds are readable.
h=4 m=7
